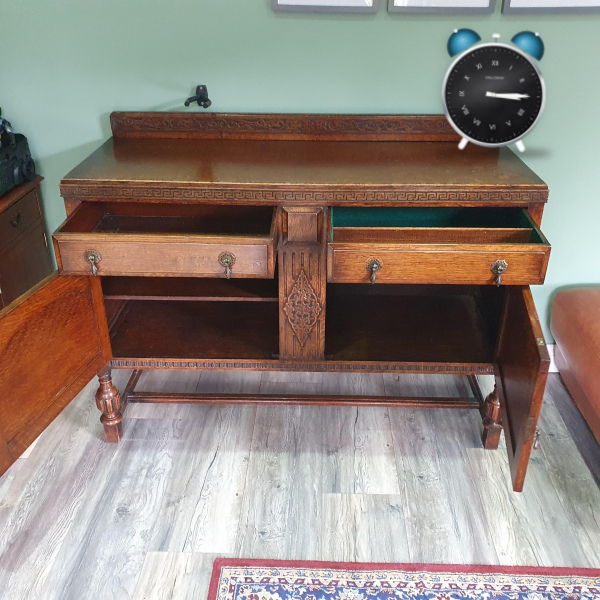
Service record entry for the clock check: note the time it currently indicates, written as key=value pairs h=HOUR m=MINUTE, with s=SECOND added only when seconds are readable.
h=3 m=15
